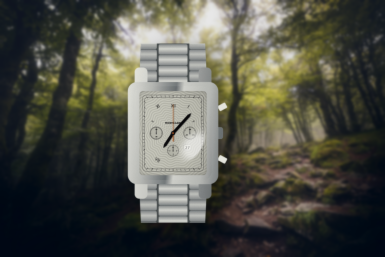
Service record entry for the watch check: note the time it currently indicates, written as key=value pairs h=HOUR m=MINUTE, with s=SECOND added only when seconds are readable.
h=7 m=7
